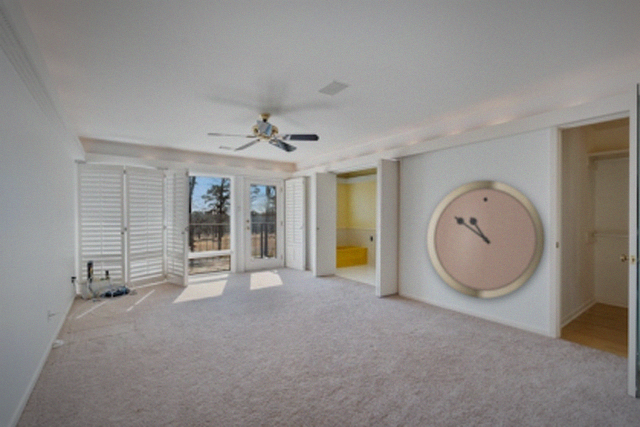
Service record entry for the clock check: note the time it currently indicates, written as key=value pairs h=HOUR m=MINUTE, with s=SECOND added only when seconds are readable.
h=10 m=51
